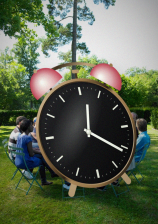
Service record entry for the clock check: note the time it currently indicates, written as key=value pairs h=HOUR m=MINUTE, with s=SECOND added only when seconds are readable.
h=12 m=21
